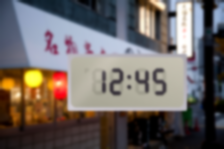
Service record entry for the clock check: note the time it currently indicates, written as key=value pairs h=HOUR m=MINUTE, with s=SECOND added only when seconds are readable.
h=12 m=45
